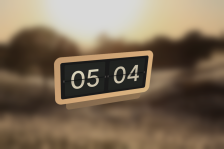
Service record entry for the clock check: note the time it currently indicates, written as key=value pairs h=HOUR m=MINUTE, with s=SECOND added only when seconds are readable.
h=5 m=4
